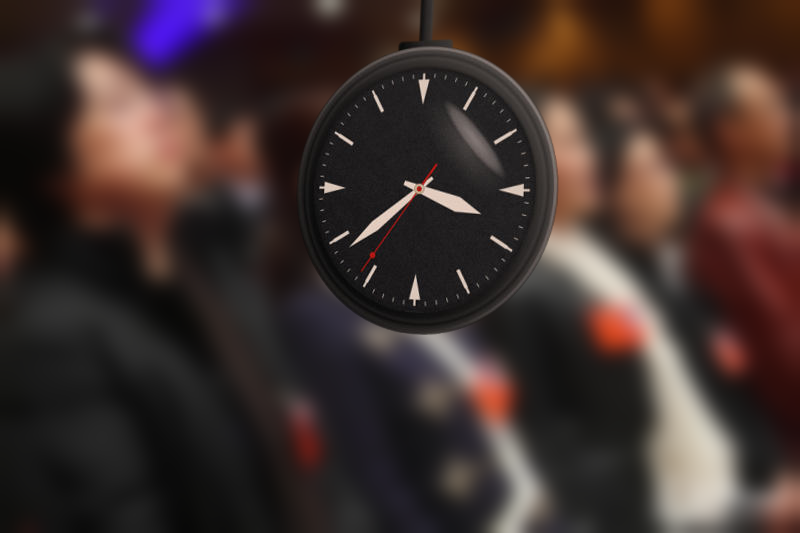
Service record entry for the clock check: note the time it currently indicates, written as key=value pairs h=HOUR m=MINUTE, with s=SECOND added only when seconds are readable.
h=3 m=38 s=36
